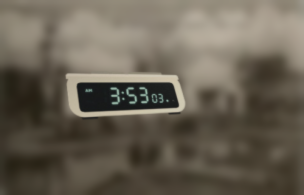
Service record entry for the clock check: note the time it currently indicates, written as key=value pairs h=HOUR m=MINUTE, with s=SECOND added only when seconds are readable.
h=3 m=53 s=3
